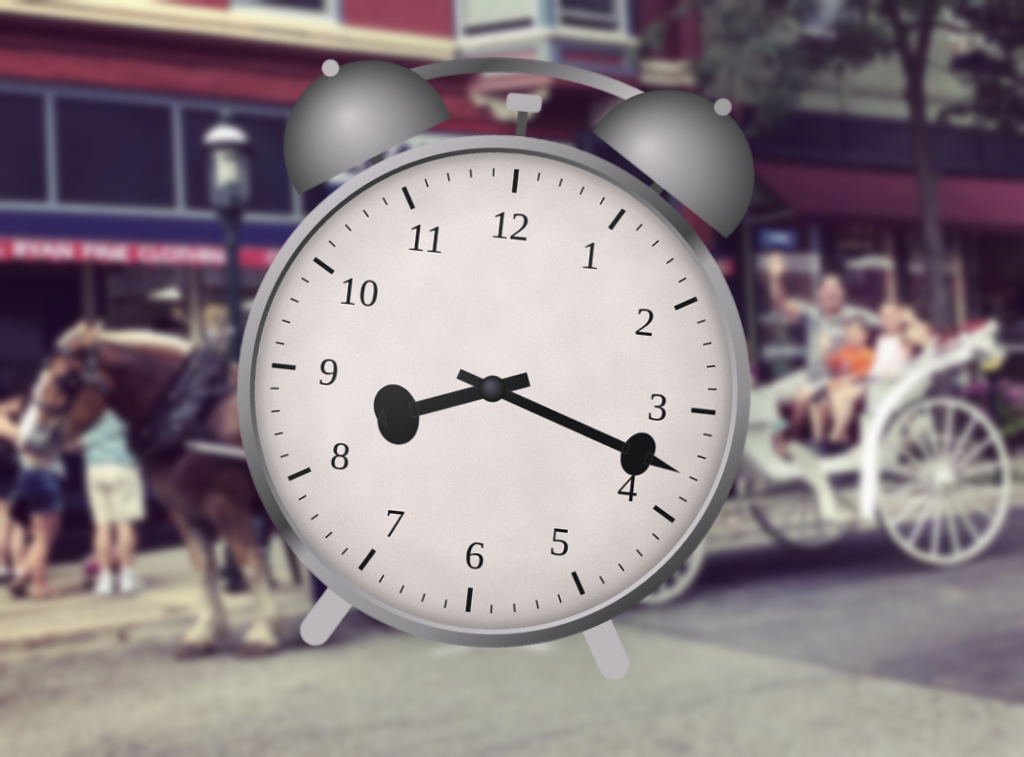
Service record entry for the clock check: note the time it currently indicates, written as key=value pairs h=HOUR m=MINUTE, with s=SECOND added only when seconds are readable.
h=8 m=18
